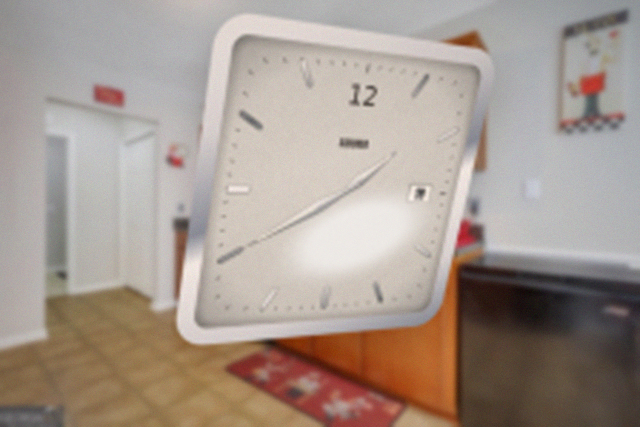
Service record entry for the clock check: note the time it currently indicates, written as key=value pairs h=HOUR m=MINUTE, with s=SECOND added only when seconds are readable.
h=1 m=40
